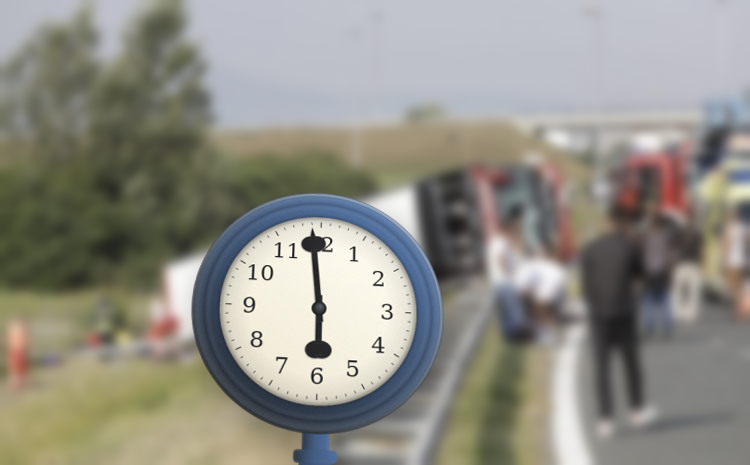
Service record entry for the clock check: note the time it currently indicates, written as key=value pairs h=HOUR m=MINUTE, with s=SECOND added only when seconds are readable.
h=5 m=59
